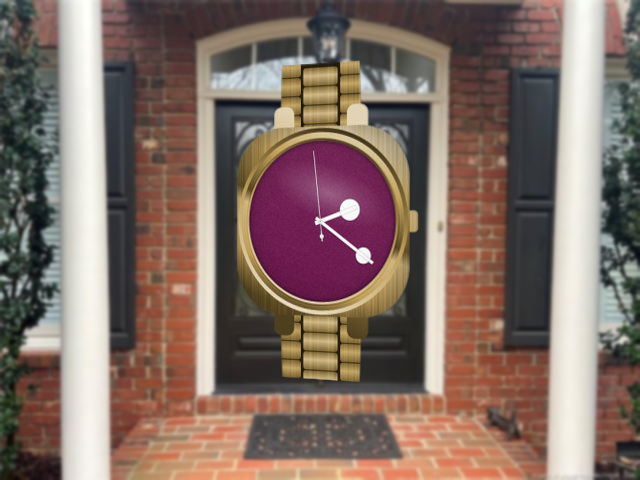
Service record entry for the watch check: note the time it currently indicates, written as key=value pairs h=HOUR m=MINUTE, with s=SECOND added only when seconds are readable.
h=2 m=20 s=59
